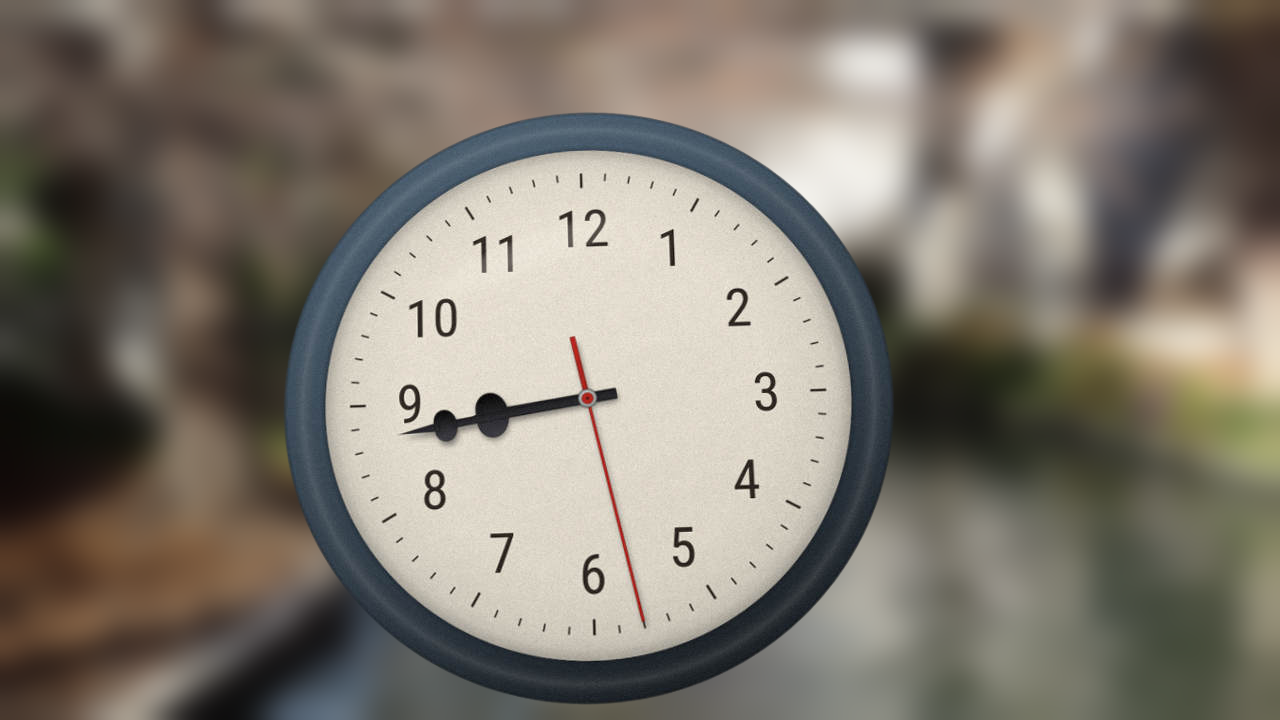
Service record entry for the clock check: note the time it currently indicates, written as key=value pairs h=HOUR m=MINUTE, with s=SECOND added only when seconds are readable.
h=8 m=43 s=28
